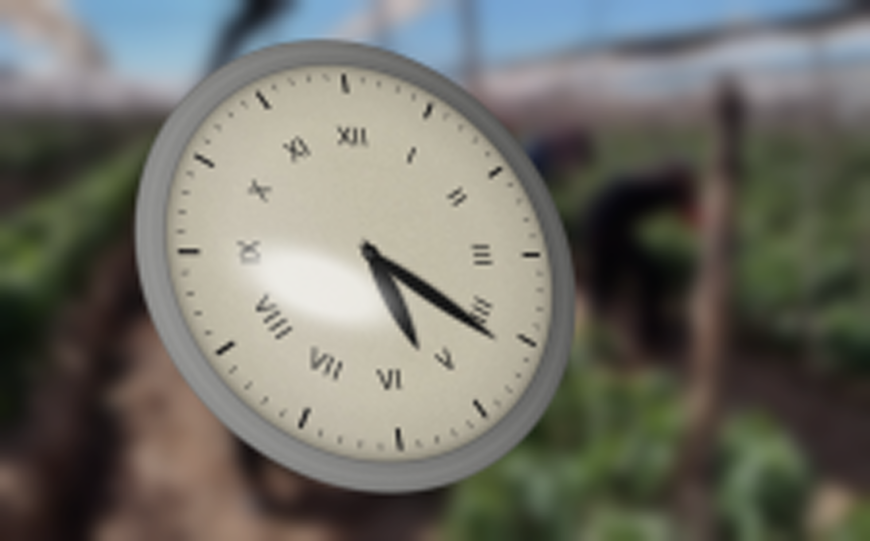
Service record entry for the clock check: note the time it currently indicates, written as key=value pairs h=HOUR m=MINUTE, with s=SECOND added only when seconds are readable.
h=5 m=21
